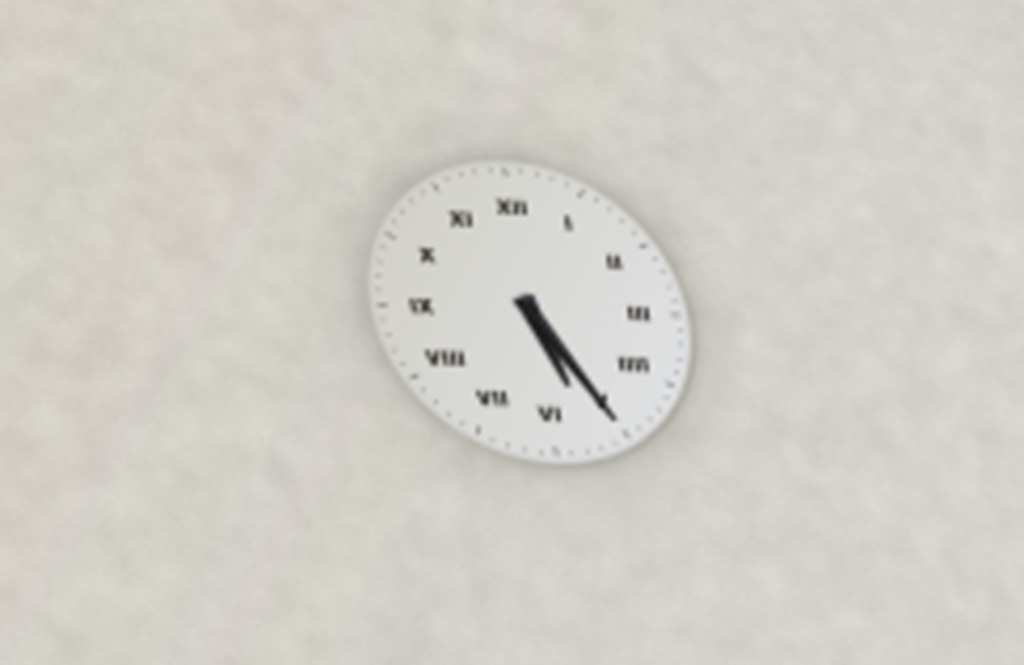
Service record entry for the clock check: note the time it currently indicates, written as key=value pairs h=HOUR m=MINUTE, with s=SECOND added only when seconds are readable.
h=5 m=25
